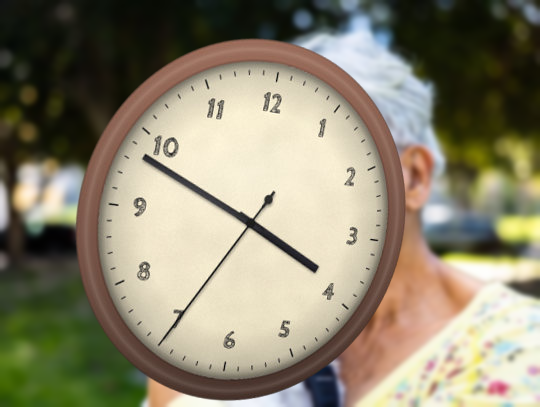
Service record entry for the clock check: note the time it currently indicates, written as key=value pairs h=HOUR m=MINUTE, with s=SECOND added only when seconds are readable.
h=3 m=48 s=35
